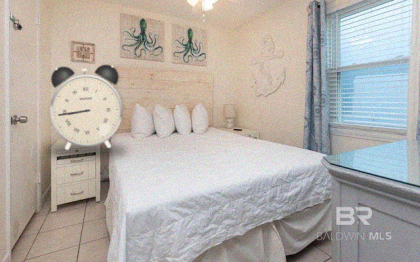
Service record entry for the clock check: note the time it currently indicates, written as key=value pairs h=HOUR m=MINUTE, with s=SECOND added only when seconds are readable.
h=8 m=44
